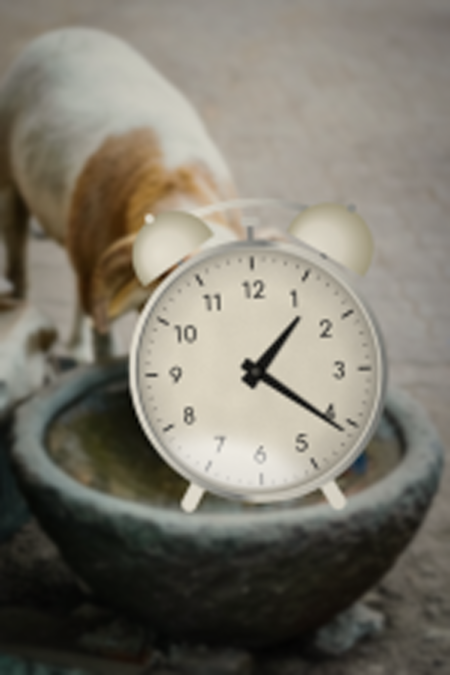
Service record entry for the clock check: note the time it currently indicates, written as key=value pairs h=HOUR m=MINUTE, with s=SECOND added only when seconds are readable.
h=1 m=21
